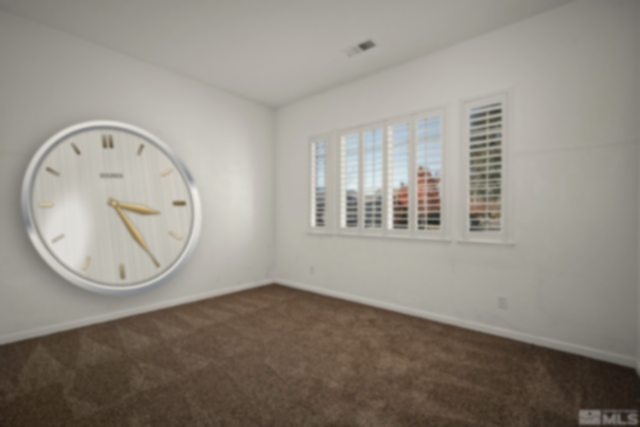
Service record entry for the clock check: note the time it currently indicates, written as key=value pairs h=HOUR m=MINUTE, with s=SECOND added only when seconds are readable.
h=3 m=25
